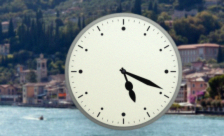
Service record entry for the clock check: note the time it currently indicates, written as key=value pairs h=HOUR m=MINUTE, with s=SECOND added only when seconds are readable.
h=5 m=19
